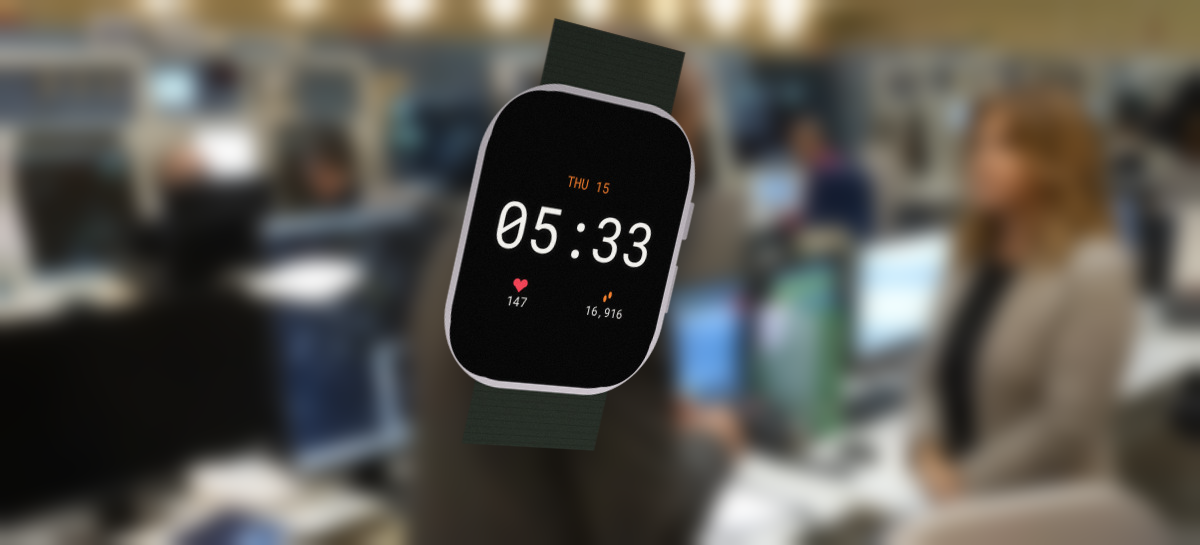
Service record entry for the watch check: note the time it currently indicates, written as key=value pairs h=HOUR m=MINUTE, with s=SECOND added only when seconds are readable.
h=5 m=33
